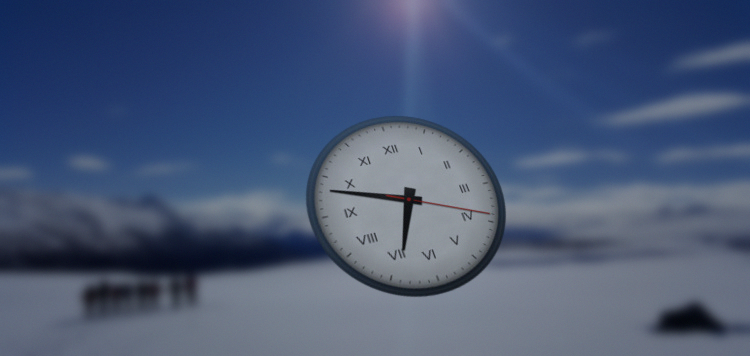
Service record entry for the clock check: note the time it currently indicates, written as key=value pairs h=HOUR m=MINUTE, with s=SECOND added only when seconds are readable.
h=6 m=48 s=19
